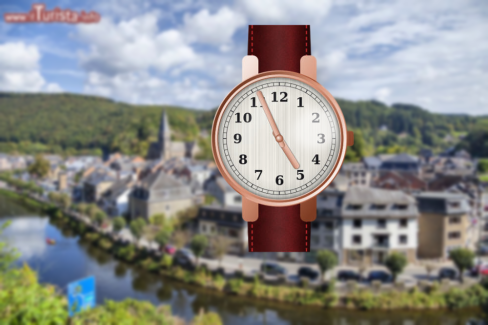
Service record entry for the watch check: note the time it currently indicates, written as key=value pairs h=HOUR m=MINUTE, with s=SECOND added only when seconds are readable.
h=4 m=56
